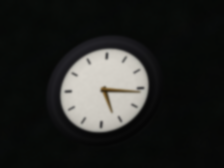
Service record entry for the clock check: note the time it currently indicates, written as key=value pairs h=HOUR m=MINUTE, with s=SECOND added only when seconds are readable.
h=5 m=16
